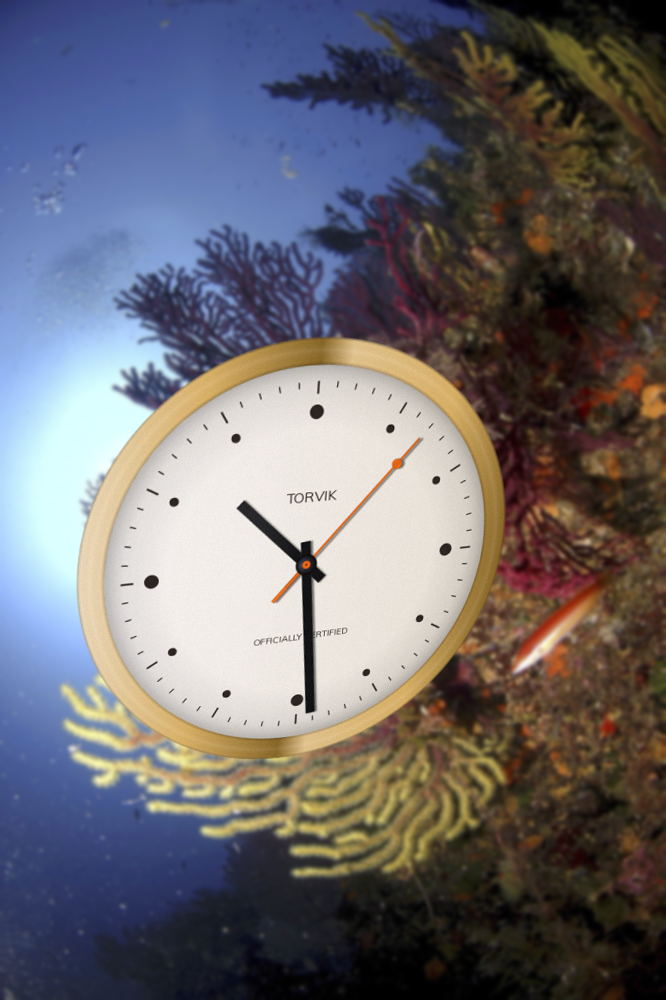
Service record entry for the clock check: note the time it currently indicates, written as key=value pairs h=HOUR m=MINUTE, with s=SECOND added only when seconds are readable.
h=10 m=29 s=7
